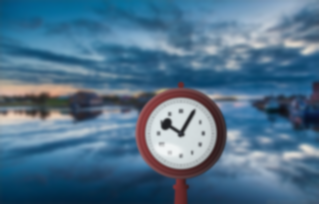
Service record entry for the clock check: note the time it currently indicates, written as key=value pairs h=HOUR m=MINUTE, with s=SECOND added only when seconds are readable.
h=10 m=5
